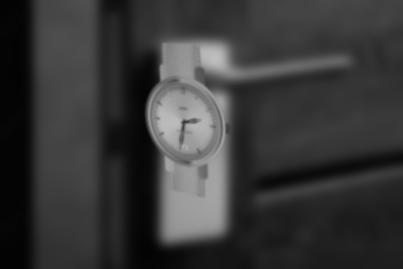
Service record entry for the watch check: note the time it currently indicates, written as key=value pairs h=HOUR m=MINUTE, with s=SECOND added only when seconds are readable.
h=2 m=32
